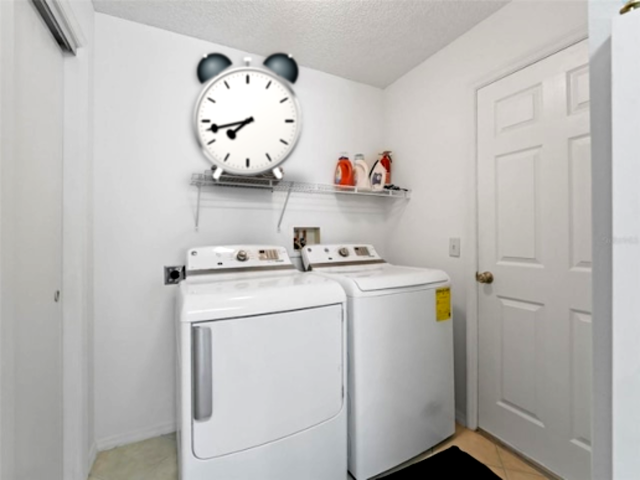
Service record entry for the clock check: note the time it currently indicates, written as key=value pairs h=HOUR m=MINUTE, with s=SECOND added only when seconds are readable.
h=7 m=43
